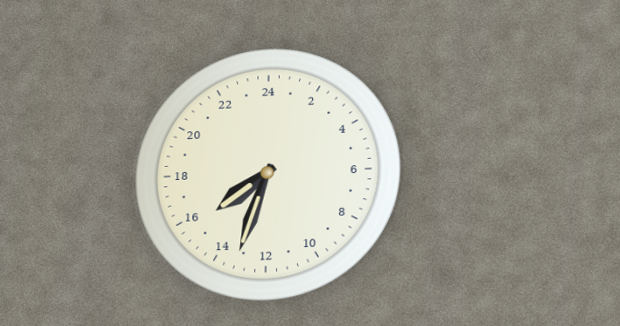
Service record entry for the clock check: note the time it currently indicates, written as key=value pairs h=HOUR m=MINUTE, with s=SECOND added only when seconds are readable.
h=15 m=33
